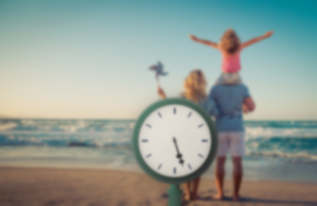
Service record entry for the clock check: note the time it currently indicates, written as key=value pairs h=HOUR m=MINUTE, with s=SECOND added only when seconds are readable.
h=5 m=27
